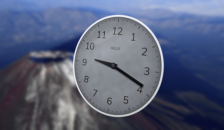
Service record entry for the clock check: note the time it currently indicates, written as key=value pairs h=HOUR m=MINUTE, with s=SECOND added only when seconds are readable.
h=9 m=19
